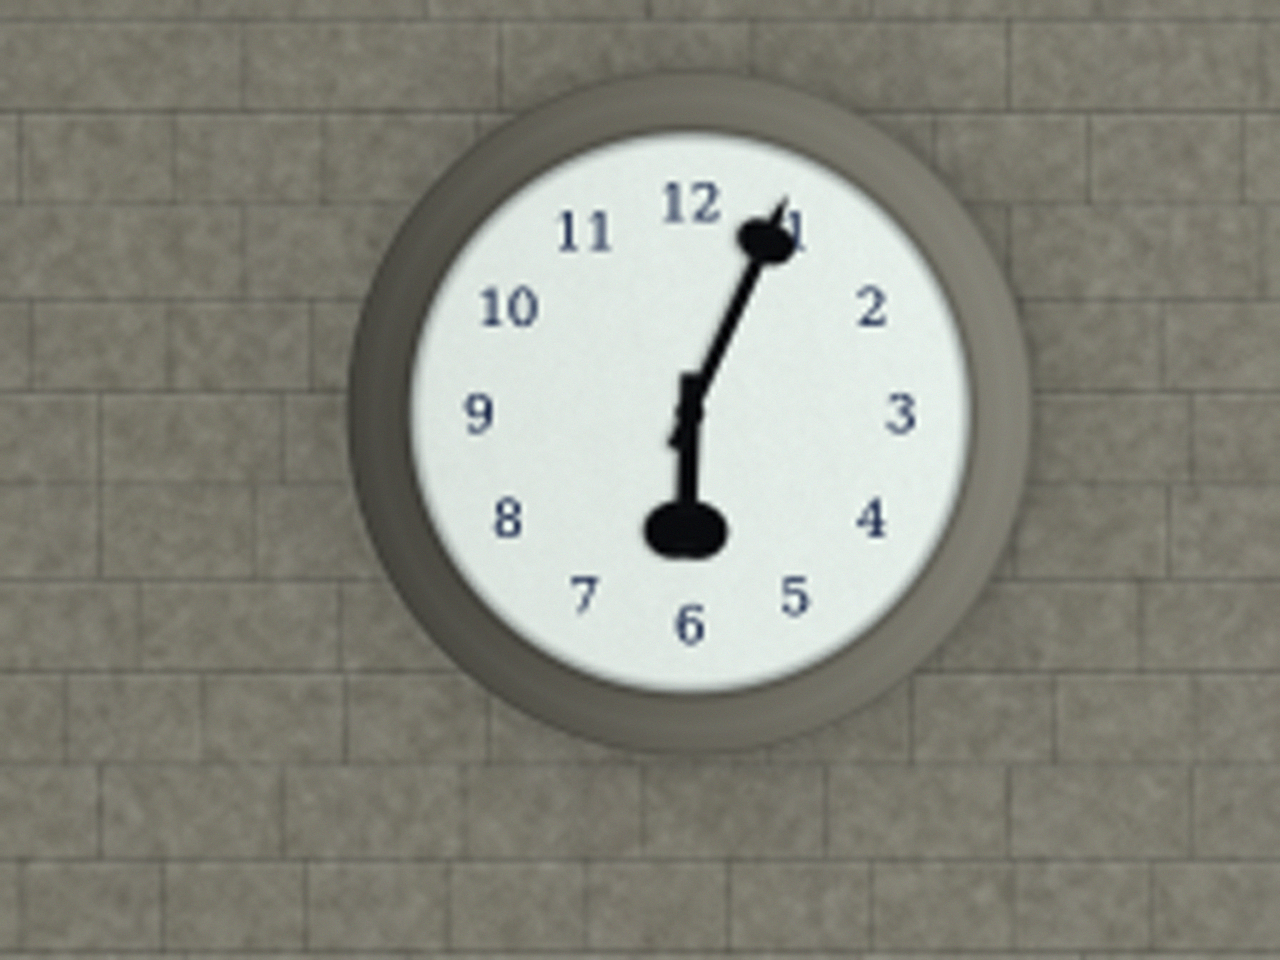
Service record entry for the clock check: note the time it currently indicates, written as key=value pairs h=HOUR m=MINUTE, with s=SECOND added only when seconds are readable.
h=6 m=4
